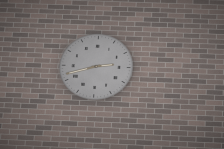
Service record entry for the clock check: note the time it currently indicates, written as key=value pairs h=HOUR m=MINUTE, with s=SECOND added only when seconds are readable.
h=2 m=42
